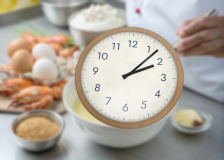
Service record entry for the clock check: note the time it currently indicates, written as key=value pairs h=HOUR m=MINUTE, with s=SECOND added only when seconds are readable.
h=2 m=7
